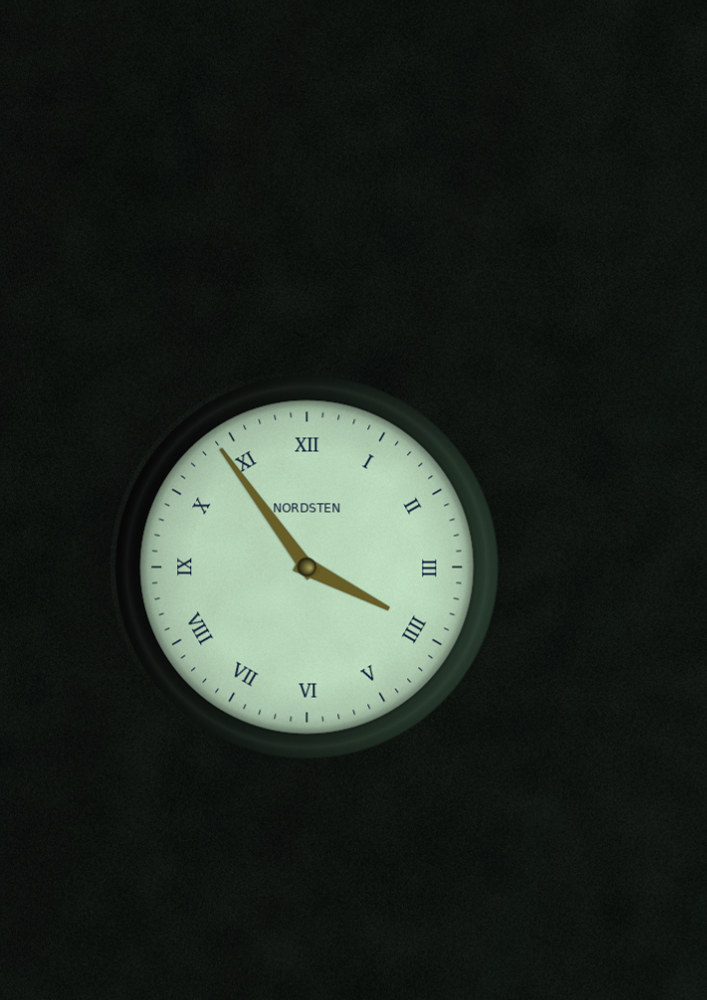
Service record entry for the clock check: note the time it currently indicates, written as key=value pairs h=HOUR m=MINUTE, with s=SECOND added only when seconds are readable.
h=3 m=54
